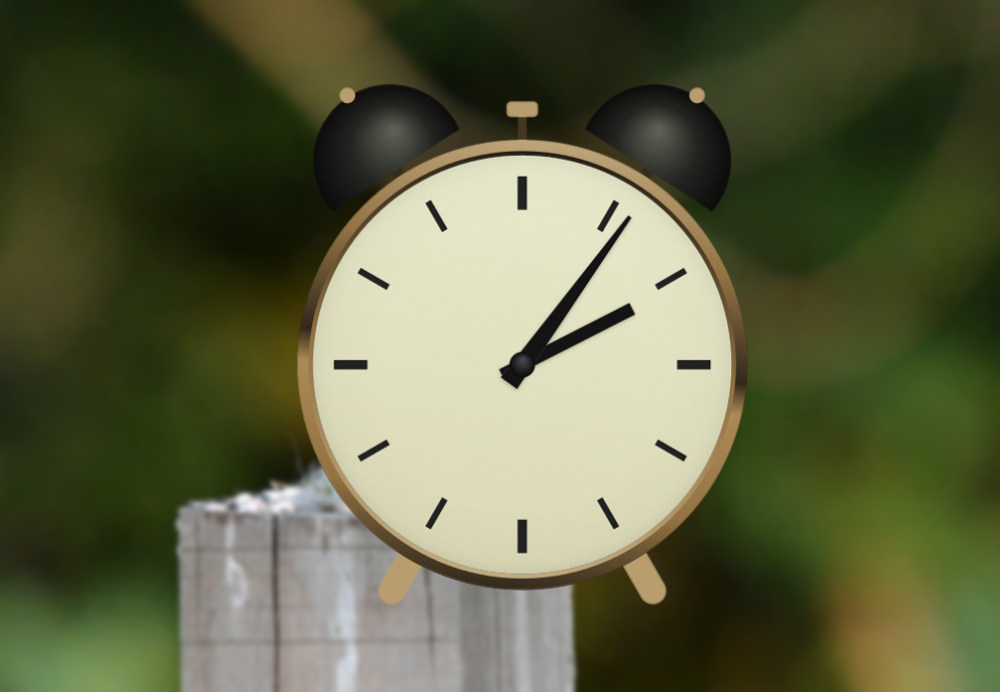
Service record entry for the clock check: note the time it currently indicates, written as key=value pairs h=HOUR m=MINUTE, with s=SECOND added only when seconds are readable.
h=2 m=6
